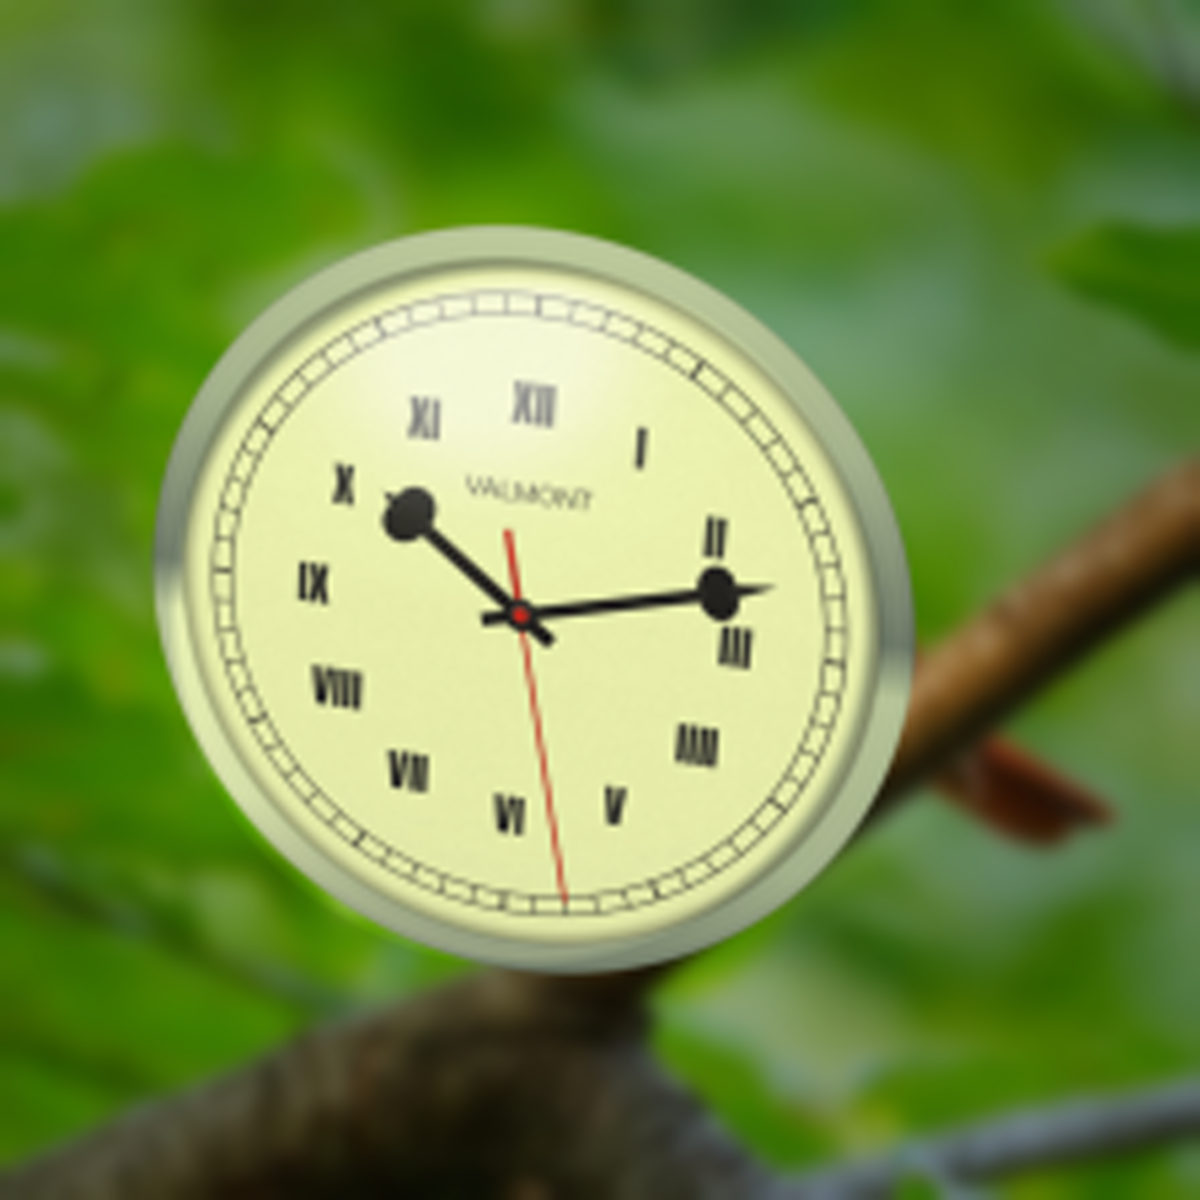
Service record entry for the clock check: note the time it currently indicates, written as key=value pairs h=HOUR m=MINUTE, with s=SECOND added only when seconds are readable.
h=10 m=12 s=28
